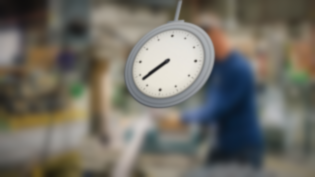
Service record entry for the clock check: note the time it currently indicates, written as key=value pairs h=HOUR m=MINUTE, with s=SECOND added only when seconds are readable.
h=7 m=38
